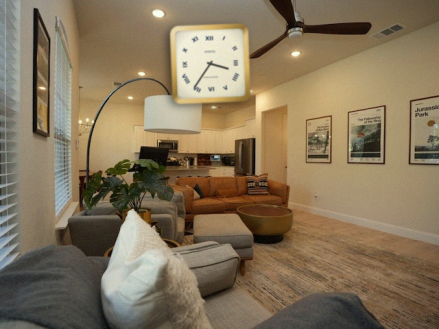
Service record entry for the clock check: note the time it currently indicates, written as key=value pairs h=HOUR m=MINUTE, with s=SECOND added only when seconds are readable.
h=3 m=36
